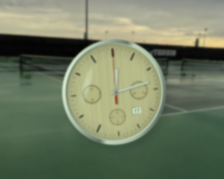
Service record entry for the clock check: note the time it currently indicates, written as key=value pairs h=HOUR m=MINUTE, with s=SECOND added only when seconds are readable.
h=12 m=13
